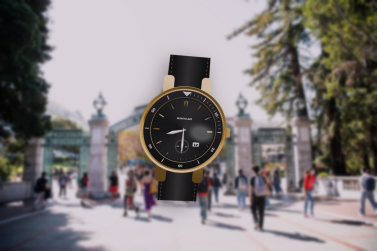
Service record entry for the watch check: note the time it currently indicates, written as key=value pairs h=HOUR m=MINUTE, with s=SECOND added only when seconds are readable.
h=8 m=30
